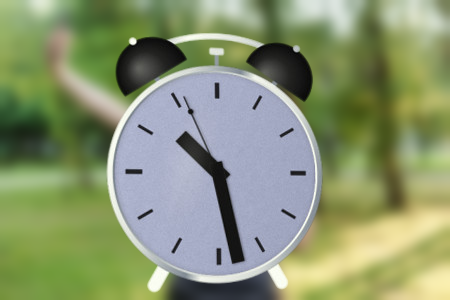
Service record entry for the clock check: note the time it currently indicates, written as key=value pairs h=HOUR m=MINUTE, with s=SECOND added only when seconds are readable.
h=10 m=27 s=56
